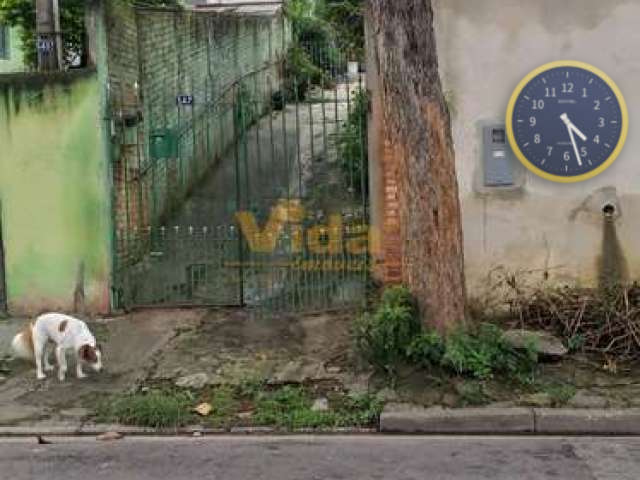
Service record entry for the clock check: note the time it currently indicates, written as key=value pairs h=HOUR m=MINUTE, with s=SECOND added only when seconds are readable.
h=4 m=27
